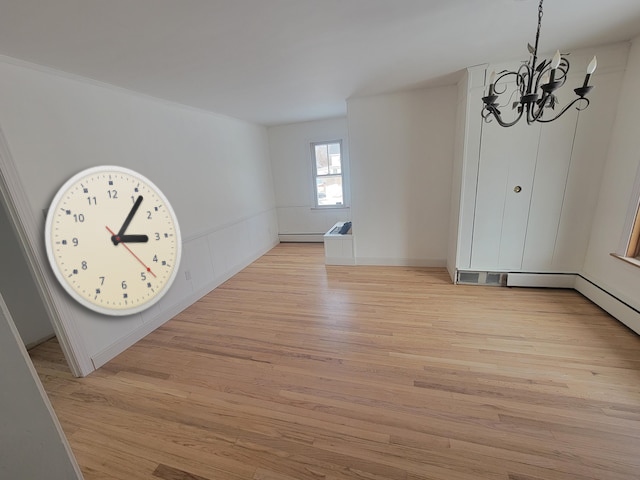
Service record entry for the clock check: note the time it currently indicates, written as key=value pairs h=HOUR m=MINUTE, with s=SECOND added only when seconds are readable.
h=3 m=6 s=23
